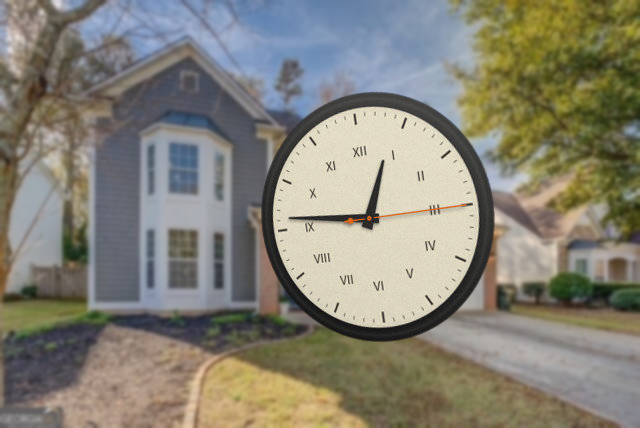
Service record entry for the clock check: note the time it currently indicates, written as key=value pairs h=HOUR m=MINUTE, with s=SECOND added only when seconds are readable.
h=12 m=46 s=15
